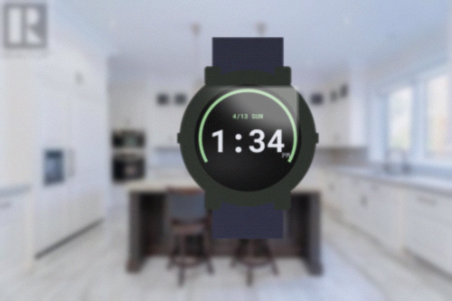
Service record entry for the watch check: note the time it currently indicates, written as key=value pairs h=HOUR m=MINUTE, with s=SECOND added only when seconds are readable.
h=1 m=34
